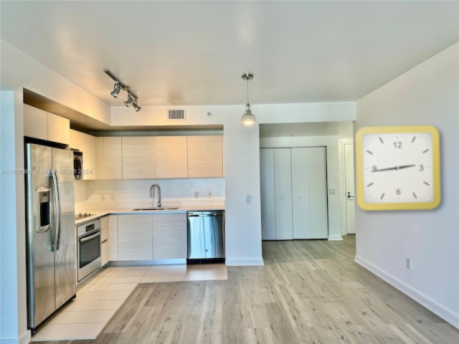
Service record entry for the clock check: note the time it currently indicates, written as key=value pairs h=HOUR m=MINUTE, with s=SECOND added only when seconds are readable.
h=2 m=44
